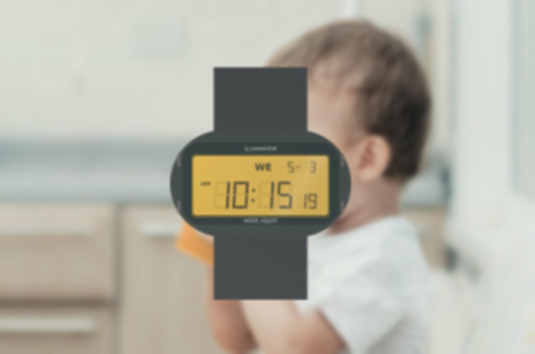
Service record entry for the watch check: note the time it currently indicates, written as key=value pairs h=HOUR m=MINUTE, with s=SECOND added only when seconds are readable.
h=10 m=15 s=19
